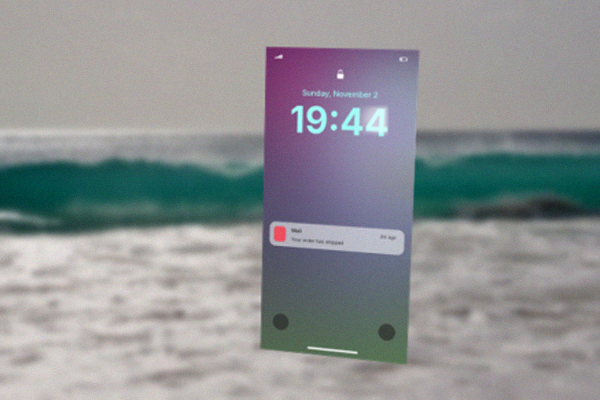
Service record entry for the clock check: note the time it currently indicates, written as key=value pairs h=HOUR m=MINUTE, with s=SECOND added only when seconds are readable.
h=19 m=44
